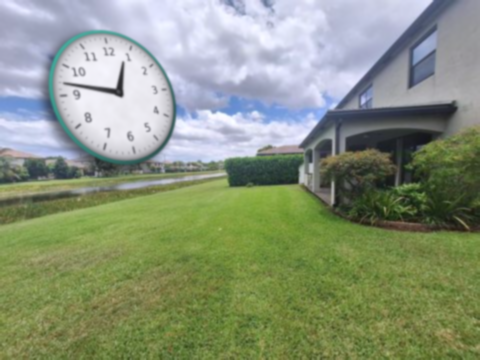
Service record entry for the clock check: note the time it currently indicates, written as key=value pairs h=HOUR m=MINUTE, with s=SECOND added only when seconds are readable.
h=12 m=47
